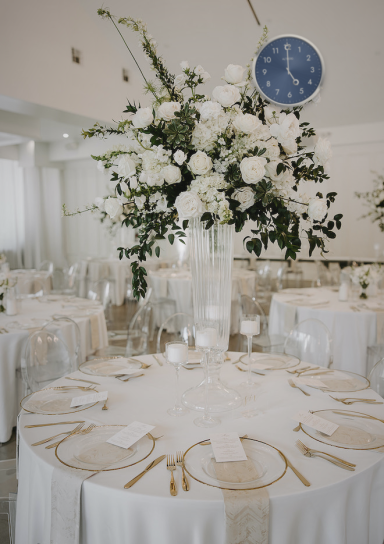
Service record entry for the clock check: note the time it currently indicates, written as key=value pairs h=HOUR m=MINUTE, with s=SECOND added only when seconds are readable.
h=5 m=0
